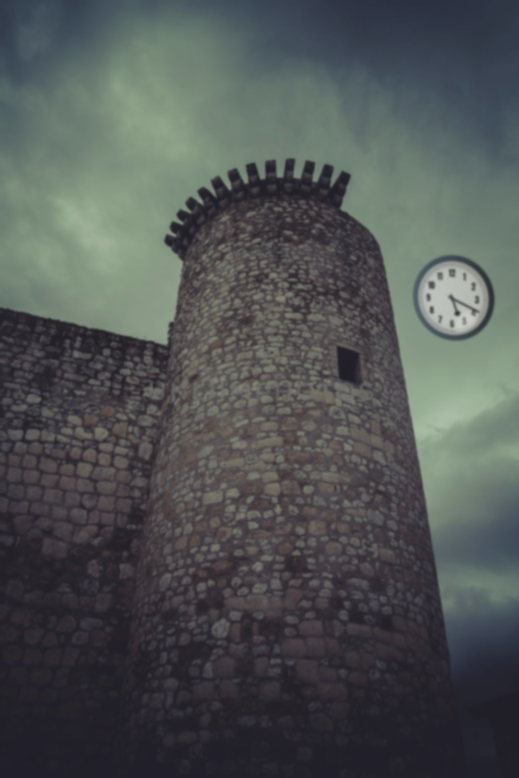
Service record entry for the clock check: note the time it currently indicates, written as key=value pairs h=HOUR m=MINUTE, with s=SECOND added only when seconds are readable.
h=5 m=19
